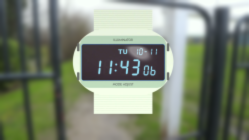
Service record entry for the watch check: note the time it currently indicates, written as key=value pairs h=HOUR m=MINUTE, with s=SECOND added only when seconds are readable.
h=11 m=43 s=6
